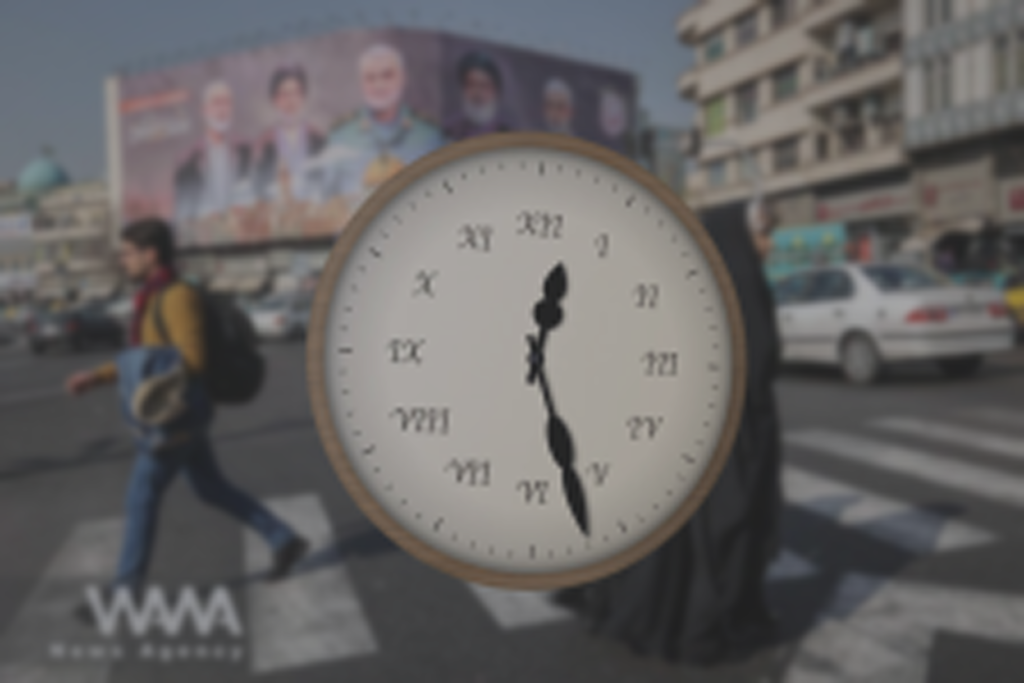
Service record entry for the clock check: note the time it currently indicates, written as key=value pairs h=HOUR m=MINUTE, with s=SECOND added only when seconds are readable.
h=12 m=27
